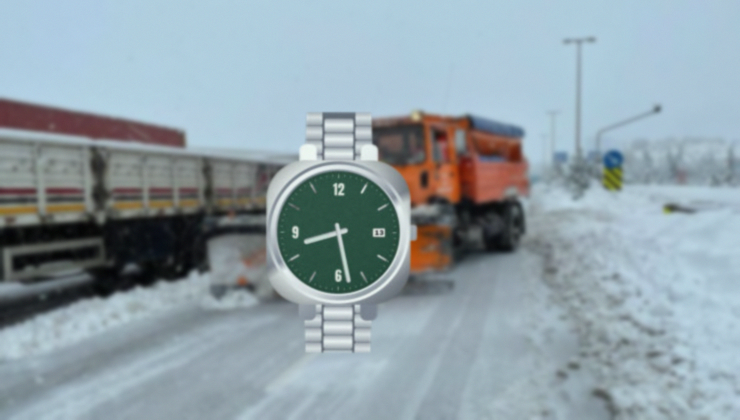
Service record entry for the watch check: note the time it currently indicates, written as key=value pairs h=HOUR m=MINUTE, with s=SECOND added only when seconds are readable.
h=8 m=28
